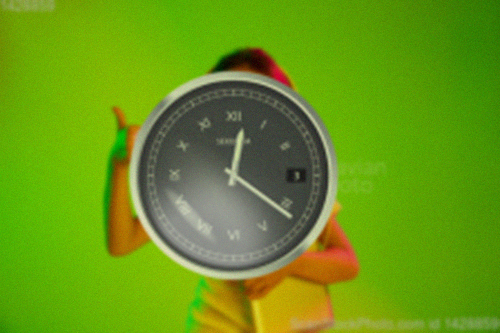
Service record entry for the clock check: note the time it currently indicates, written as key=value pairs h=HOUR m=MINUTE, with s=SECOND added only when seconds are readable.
h=12 m=21
